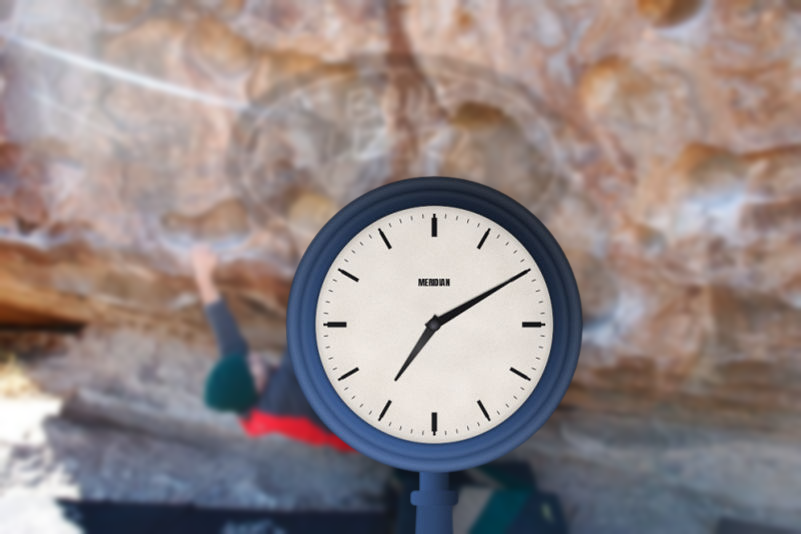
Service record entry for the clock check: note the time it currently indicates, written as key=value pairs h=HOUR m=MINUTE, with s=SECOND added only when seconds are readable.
h=7 m=10
